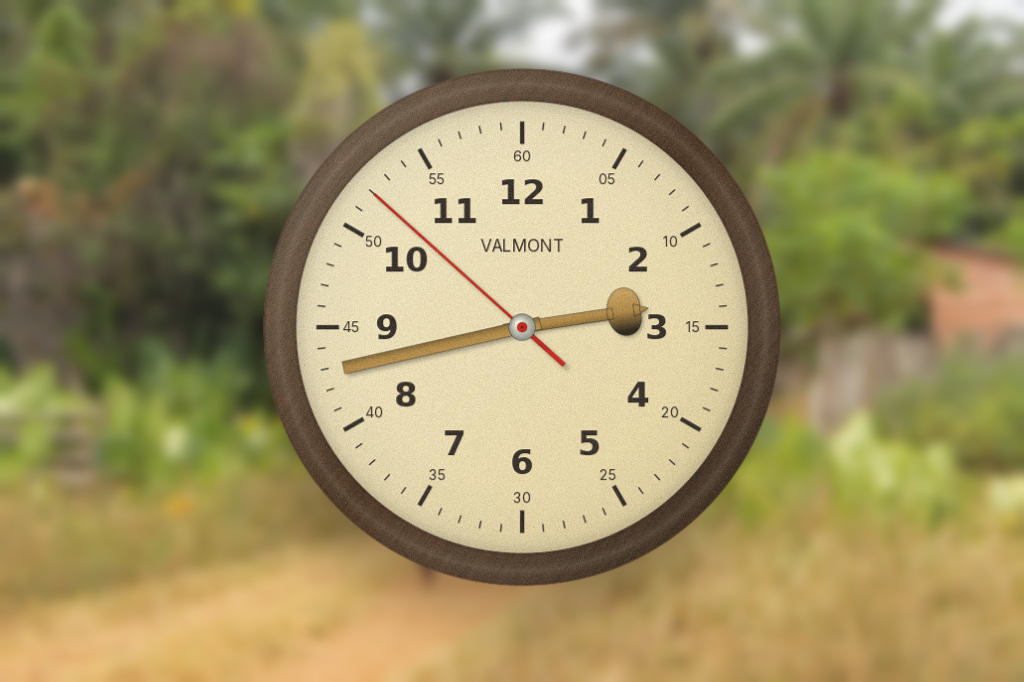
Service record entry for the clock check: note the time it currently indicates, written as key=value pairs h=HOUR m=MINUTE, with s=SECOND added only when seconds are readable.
h=2 m=42 s=52
